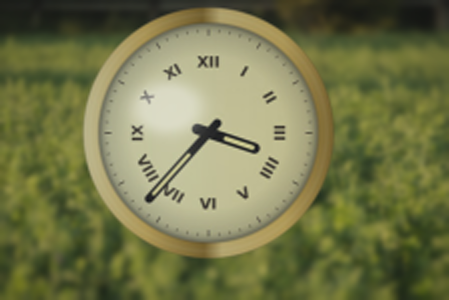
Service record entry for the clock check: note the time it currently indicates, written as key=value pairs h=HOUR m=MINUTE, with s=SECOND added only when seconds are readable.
h=3 m=37
